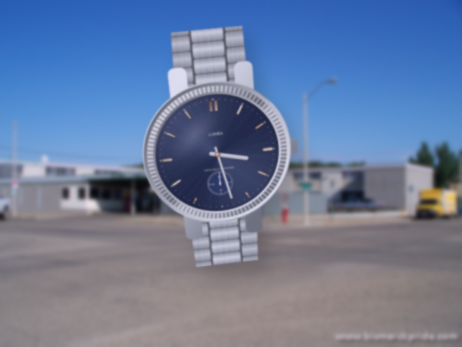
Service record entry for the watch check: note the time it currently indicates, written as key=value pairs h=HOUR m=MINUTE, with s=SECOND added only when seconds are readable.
h=3 m=28
